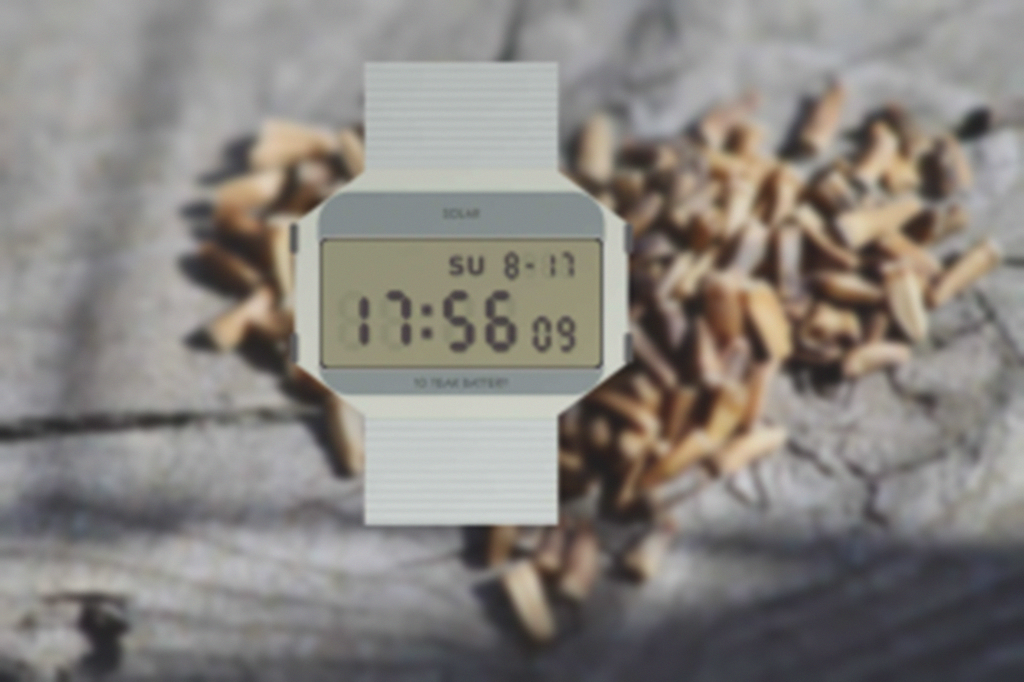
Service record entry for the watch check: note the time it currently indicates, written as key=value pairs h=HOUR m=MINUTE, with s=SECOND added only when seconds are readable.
h=17 m=56 s=9
